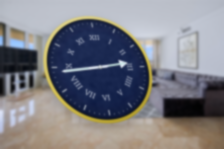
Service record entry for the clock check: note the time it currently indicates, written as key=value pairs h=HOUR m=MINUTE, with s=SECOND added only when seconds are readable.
h=2 m=44
